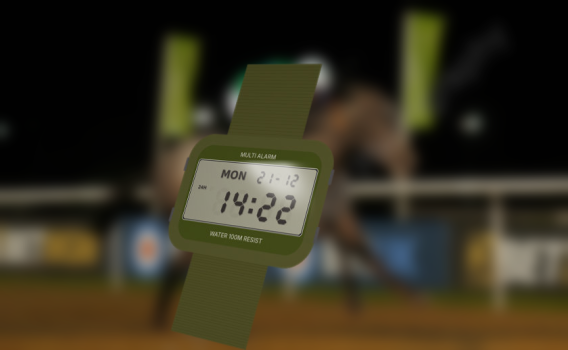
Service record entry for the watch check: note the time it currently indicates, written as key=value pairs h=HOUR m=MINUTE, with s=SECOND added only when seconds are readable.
h=14 m=22
